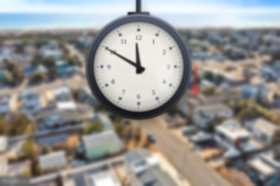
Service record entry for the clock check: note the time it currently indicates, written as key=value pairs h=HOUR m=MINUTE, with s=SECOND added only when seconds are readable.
h=11 m=50
